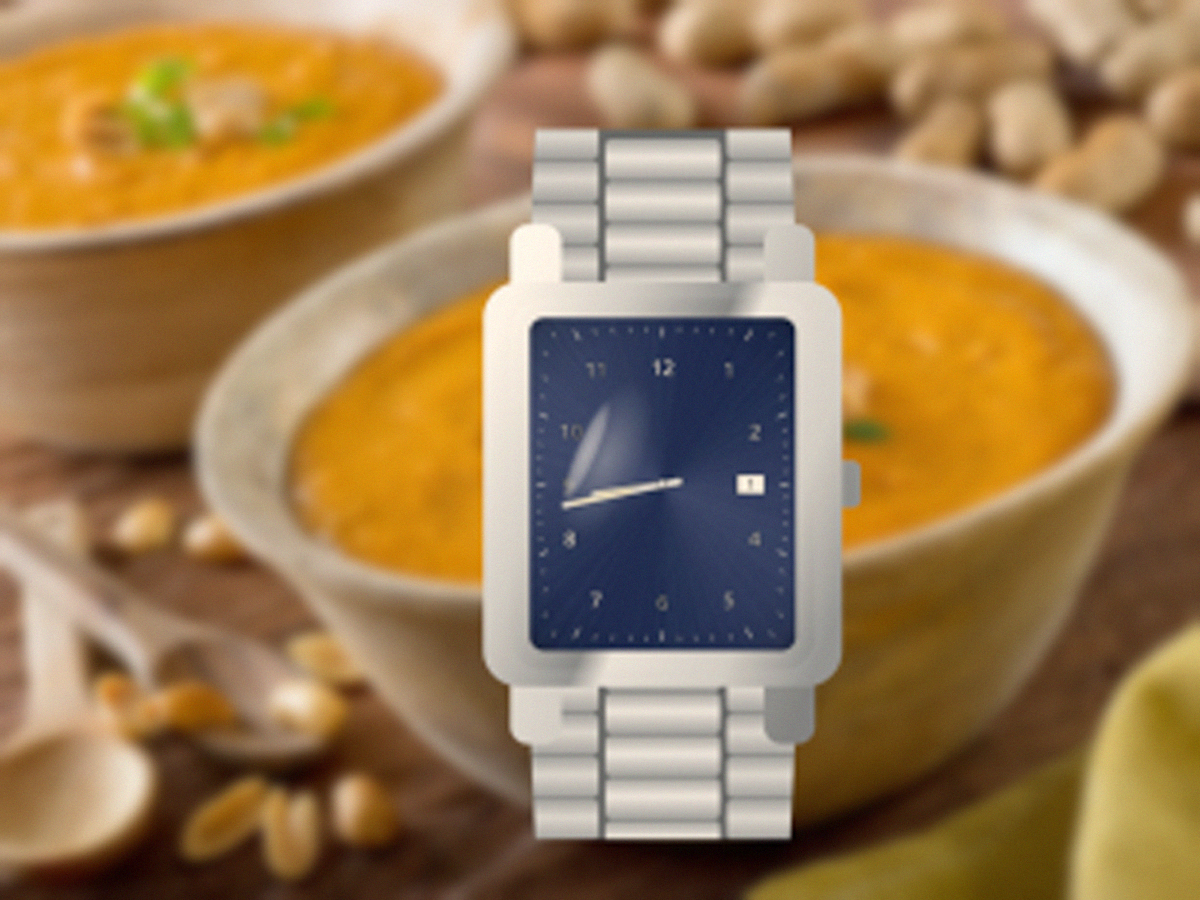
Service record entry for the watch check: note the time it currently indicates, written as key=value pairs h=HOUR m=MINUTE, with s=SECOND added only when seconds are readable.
h=8 m=43
